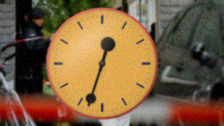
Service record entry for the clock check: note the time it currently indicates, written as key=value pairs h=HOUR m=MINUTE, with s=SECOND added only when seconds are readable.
h=12 m=33
